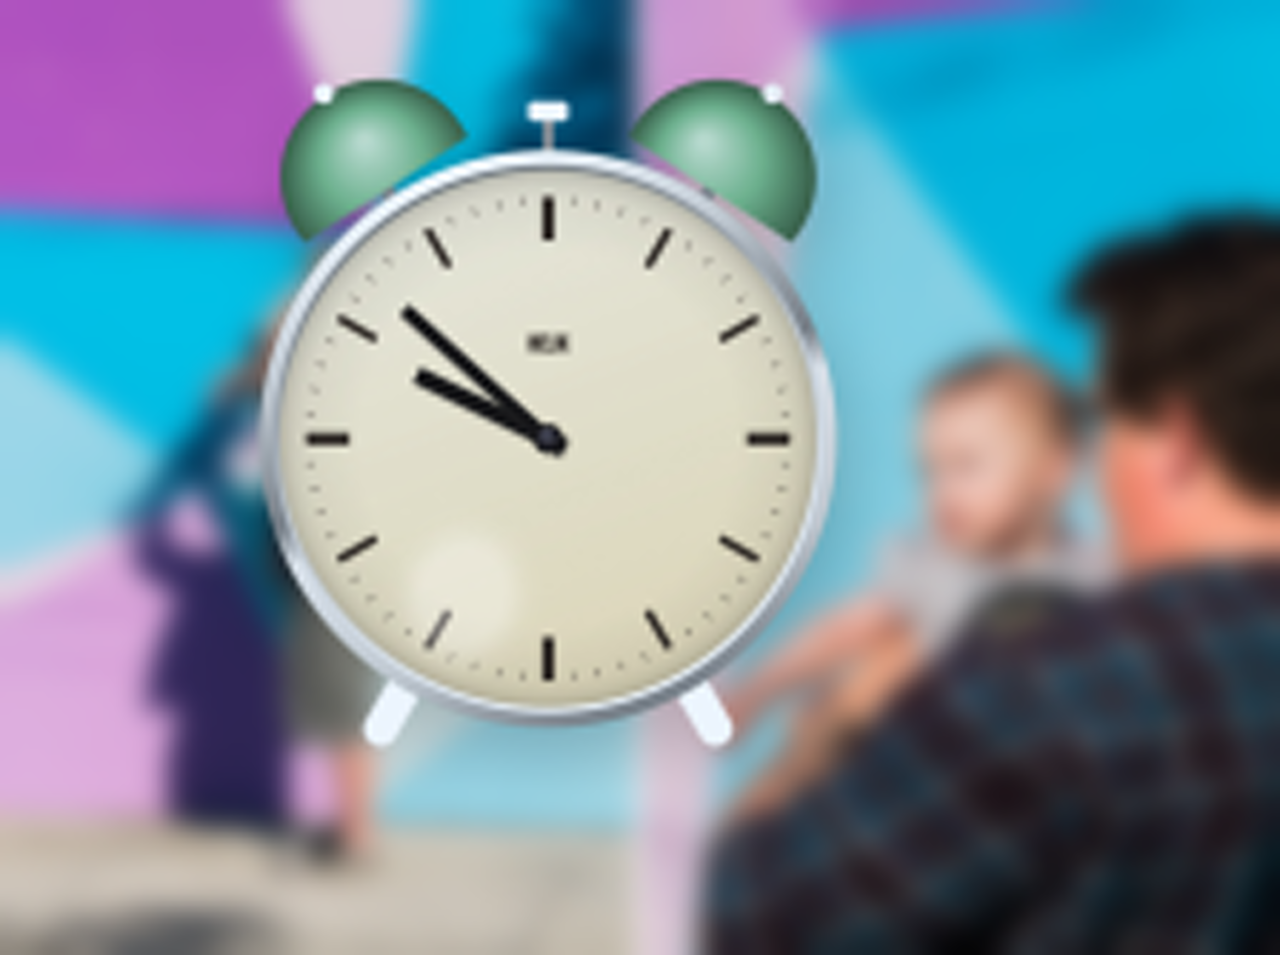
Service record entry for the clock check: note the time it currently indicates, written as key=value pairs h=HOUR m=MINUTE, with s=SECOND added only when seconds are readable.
h=9 m=52
